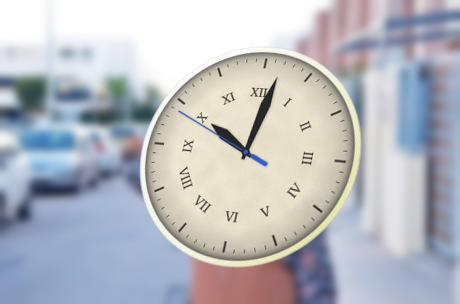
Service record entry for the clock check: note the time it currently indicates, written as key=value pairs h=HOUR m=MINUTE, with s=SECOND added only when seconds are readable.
h=10 m=1 s=49
